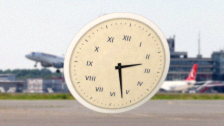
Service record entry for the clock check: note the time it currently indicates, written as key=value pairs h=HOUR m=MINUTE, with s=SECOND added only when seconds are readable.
h=2 m=27
